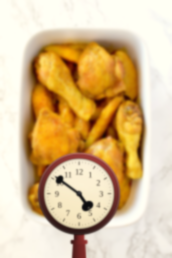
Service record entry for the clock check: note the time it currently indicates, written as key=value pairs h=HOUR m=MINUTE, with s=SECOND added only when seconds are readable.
h=4 m=51
